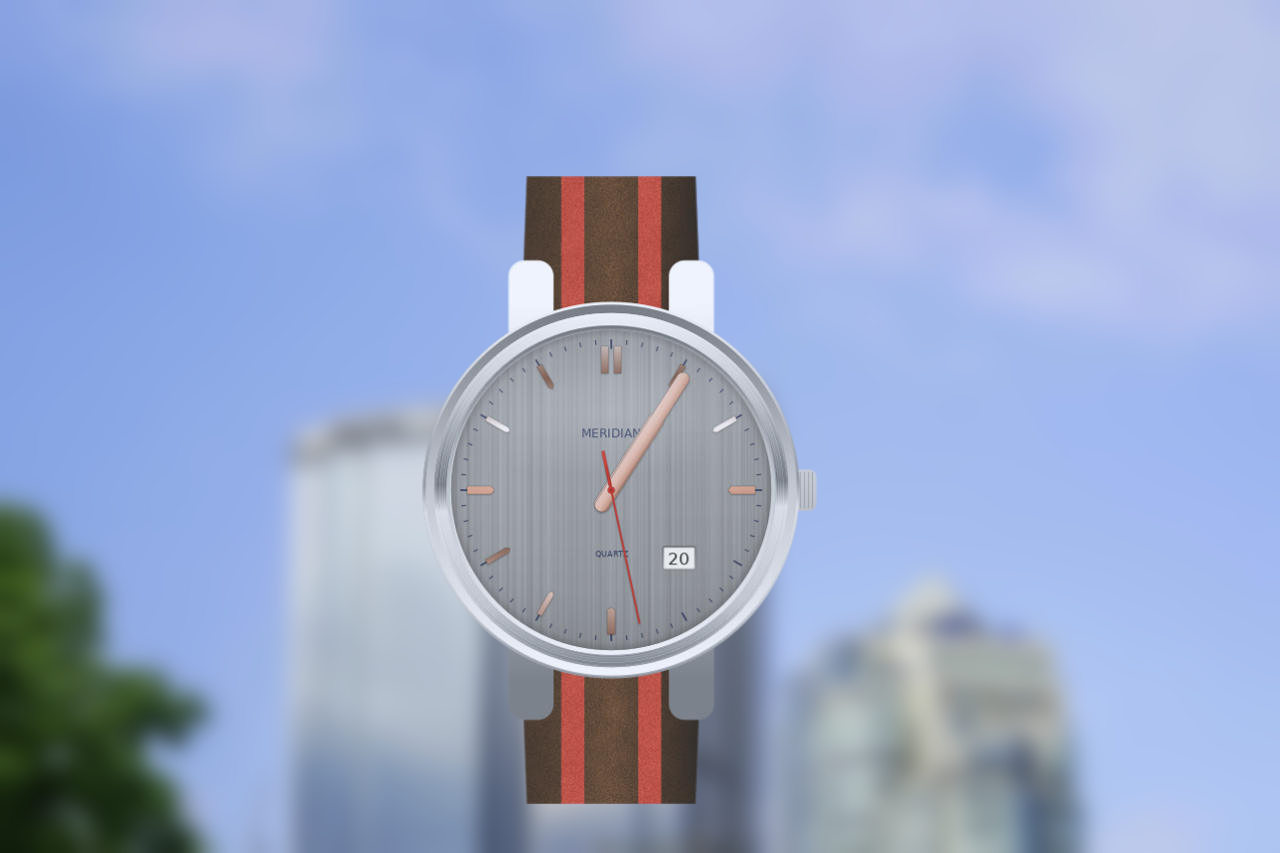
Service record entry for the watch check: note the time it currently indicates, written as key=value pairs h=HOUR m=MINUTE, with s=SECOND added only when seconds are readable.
h=1 m=5 s=28
